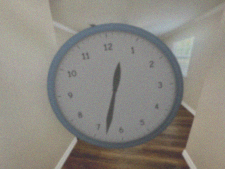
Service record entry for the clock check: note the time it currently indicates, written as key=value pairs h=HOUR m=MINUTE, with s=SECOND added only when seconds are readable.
h=12 m=33
